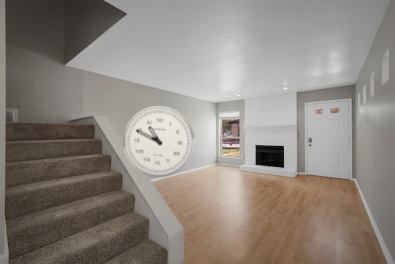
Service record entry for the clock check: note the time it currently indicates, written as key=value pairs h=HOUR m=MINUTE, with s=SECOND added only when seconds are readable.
h=10 m=49
